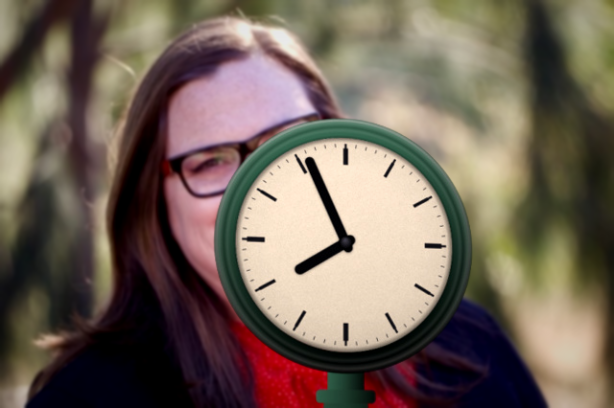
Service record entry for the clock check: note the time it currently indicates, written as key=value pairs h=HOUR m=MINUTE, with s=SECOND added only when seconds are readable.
h=7 m=56
